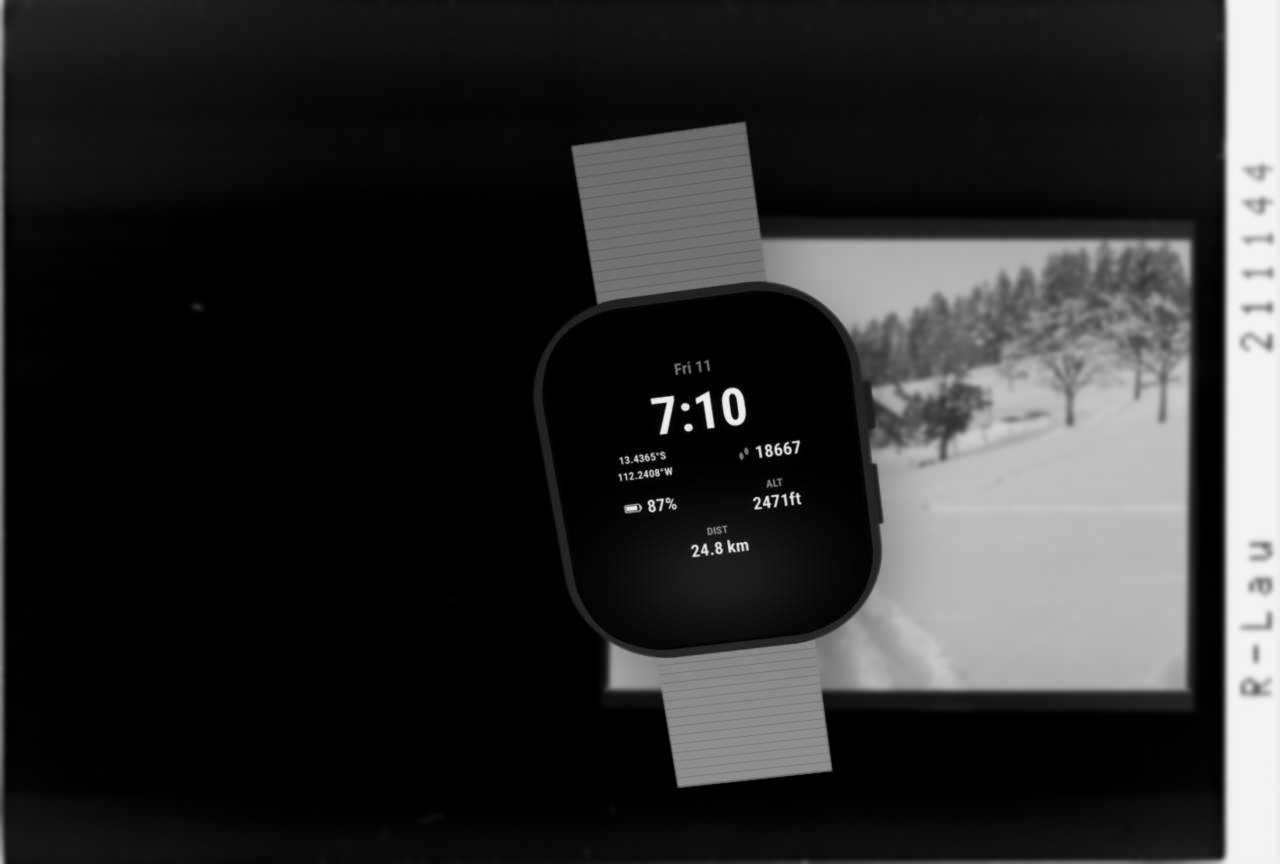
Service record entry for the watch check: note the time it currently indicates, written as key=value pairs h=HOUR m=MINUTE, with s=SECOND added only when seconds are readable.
h=7 m=10
